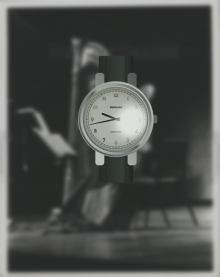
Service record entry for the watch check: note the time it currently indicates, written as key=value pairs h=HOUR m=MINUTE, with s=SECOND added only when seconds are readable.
h=9 m=43
